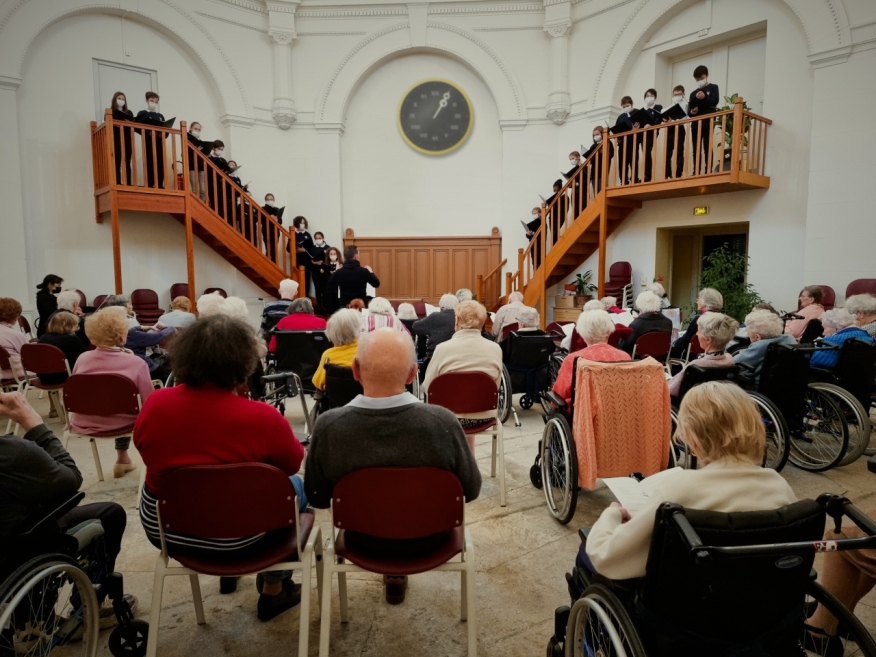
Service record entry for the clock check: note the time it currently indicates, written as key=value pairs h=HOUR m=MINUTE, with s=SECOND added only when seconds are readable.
h=1 m=5
